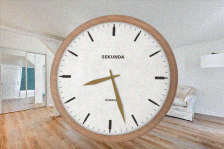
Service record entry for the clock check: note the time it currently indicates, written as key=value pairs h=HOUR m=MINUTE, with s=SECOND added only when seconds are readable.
h=8 m=27
